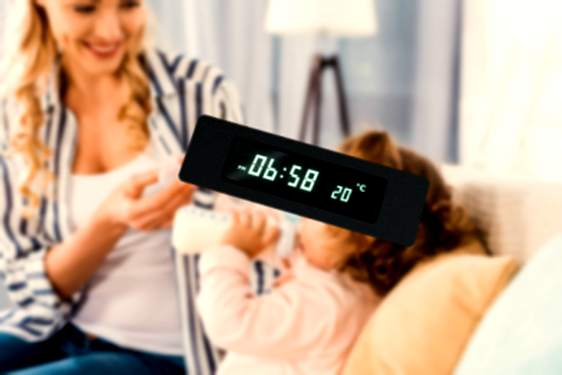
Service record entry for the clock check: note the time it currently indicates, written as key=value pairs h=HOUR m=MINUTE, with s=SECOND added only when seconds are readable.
h=6 m=58
